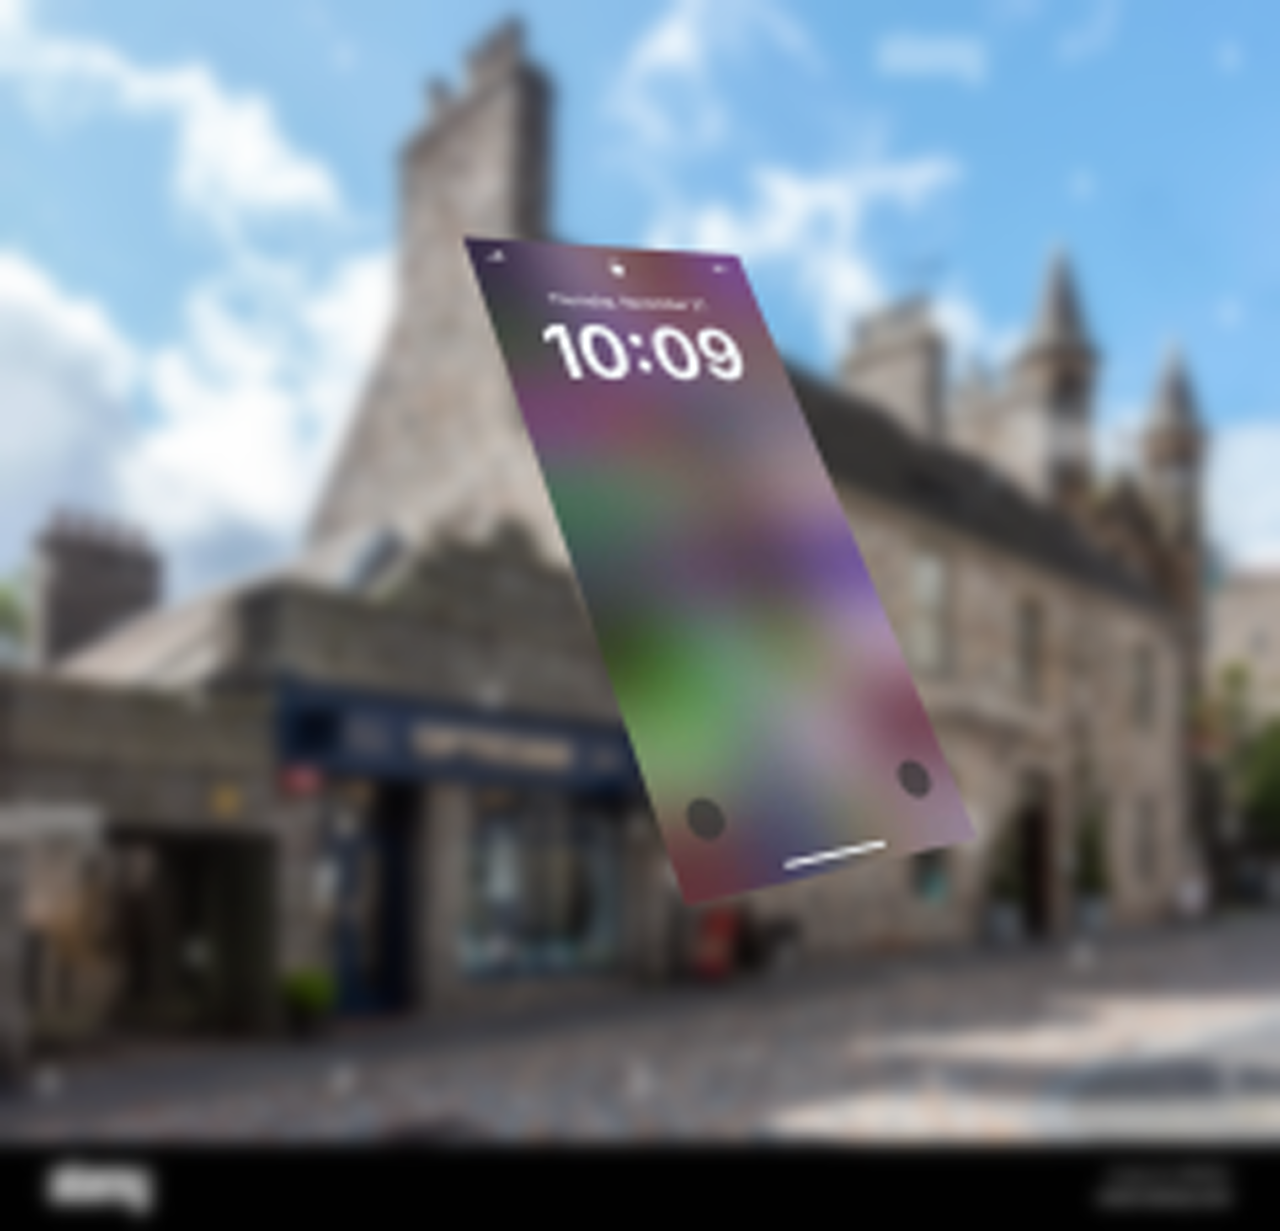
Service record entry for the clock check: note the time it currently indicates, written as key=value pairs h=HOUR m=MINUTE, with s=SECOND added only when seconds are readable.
h=10 m=9
